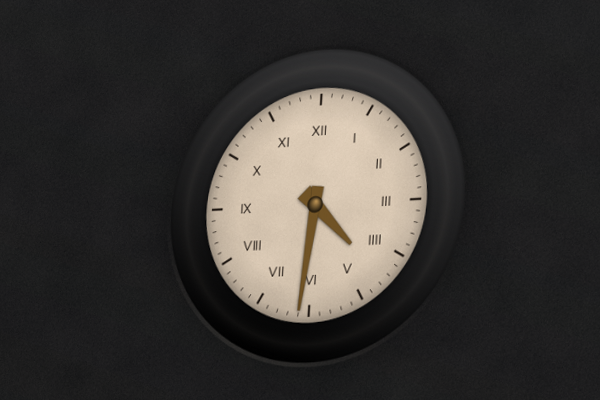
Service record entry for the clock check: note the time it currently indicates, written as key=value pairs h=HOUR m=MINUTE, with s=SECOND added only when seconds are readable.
h=4 m=31
